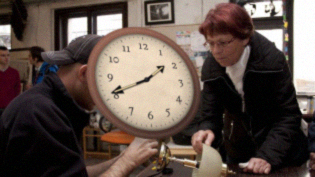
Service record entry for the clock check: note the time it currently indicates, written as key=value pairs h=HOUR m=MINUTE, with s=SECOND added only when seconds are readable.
h=1 m=41
